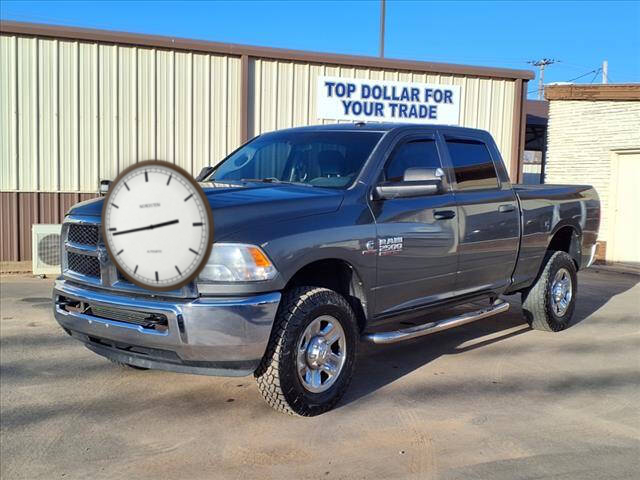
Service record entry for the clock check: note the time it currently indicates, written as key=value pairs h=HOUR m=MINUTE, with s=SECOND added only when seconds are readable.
h=2 m=44
